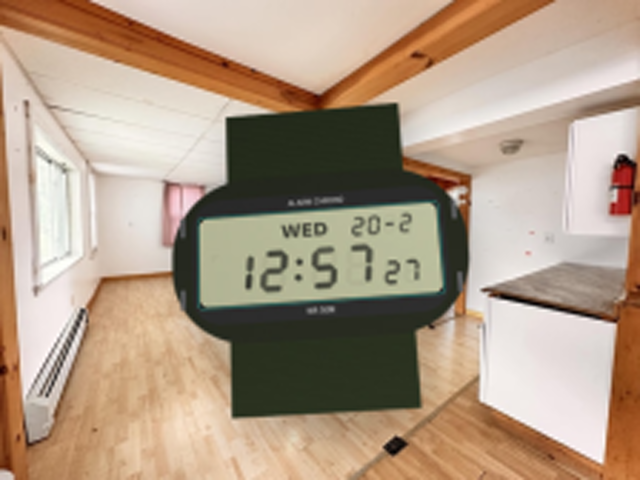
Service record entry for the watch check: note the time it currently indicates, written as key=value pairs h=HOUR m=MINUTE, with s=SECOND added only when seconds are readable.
h=12 m=57 s=27
